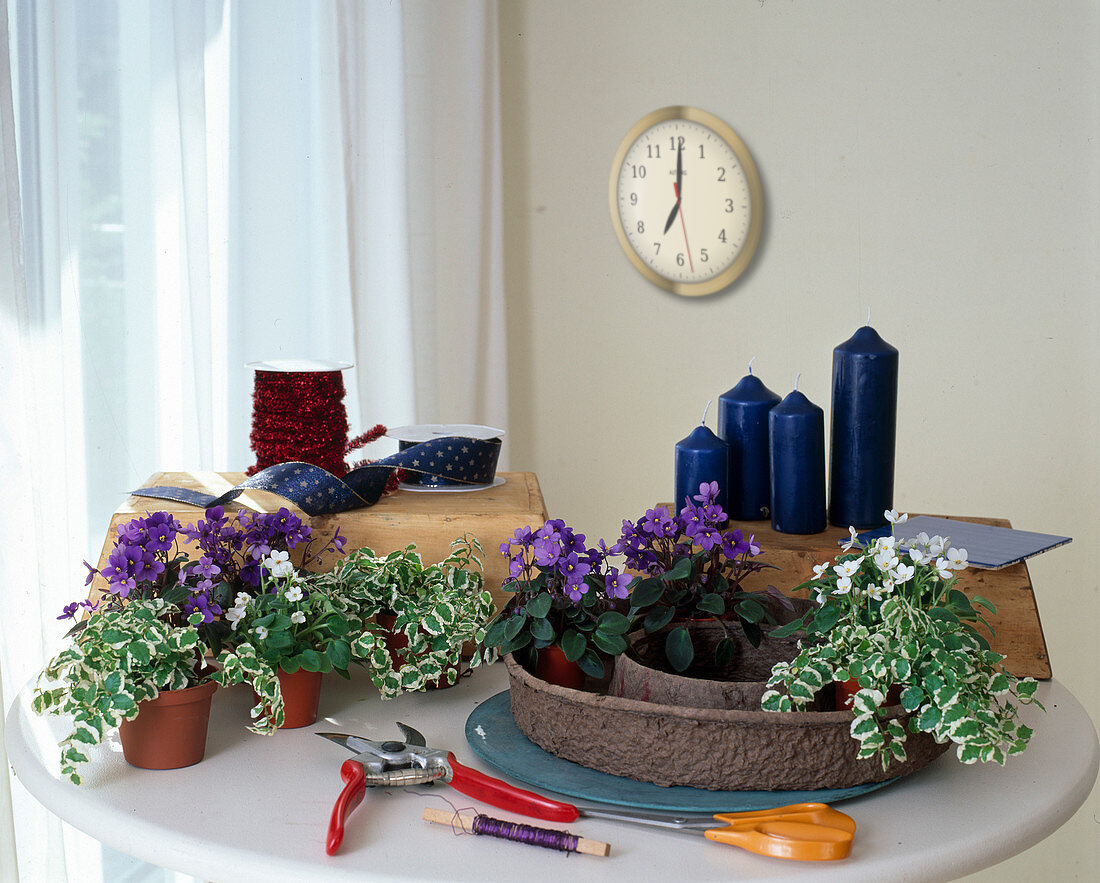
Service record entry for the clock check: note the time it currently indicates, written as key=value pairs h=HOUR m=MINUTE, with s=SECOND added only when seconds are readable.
h=7 m=0 s=28
